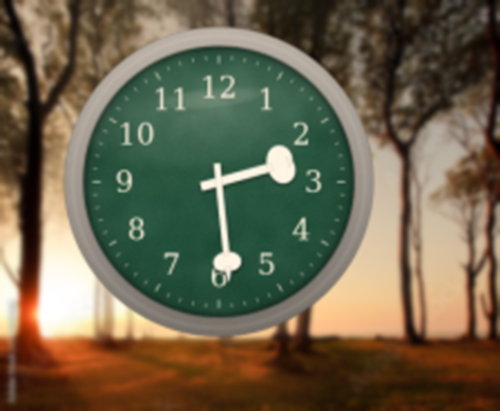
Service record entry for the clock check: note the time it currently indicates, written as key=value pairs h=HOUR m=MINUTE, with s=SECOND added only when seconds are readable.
h=2 m=29
